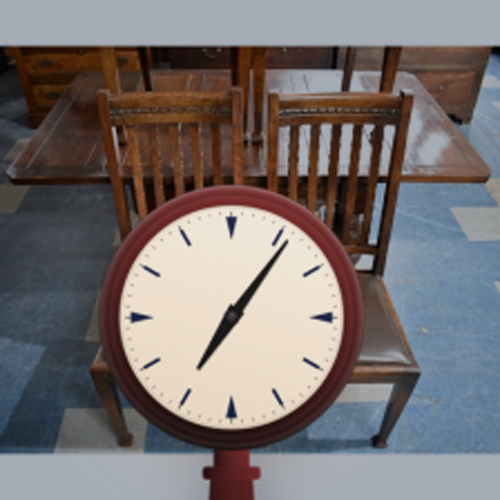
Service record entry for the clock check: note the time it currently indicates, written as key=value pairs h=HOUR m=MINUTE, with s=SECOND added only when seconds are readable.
h=7 m=6
